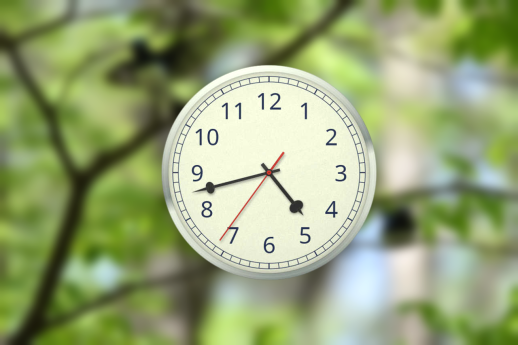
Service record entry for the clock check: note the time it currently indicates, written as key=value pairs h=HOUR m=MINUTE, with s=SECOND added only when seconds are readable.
h=4 m=42 s=36
